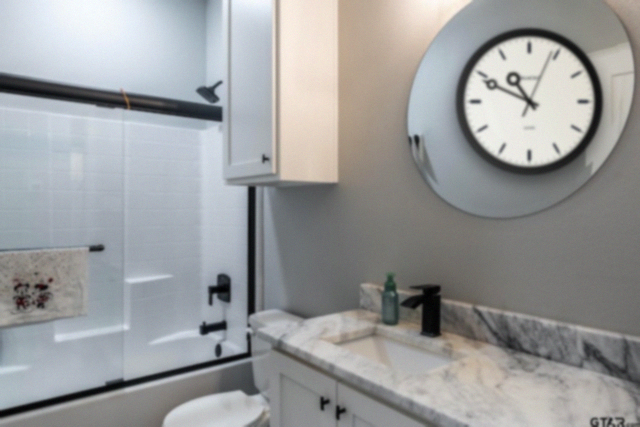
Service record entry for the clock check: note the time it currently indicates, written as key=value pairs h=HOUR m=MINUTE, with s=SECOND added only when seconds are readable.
h=10 m=49 s=4
